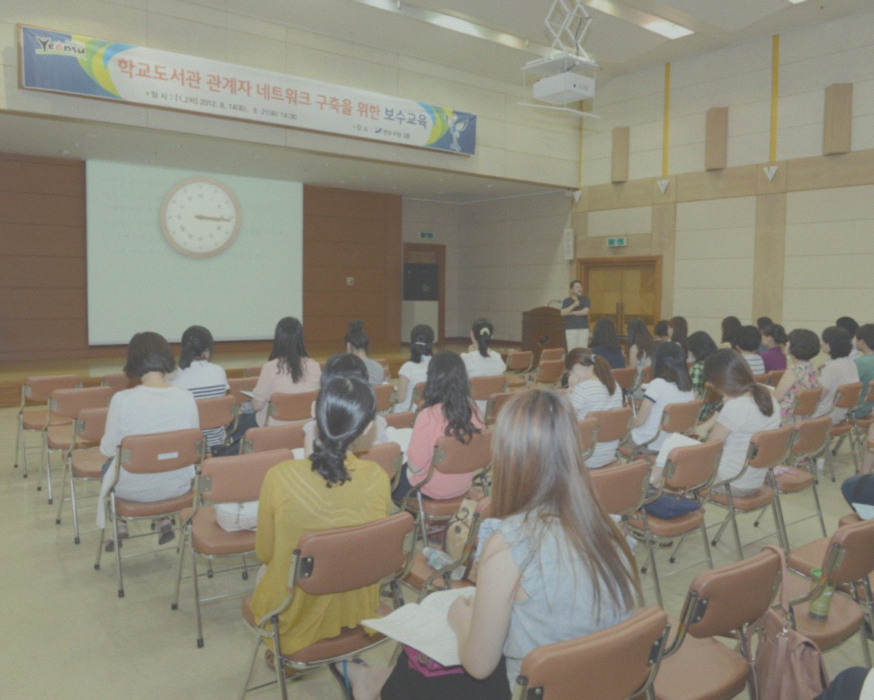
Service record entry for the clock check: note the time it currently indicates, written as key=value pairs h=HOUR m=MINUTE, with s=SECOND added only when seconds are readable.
h=3 m=16
